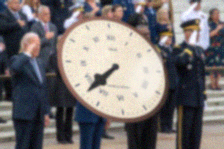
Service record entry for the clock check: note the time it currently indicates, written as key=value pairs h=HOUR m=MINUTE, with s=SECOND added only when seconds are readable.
h=7 m=38
